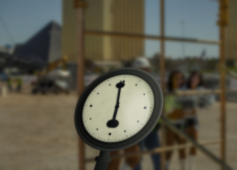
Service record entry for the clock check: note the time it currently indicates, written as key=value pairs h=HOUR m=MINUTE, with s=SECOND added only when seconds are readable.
h=5 m=59
